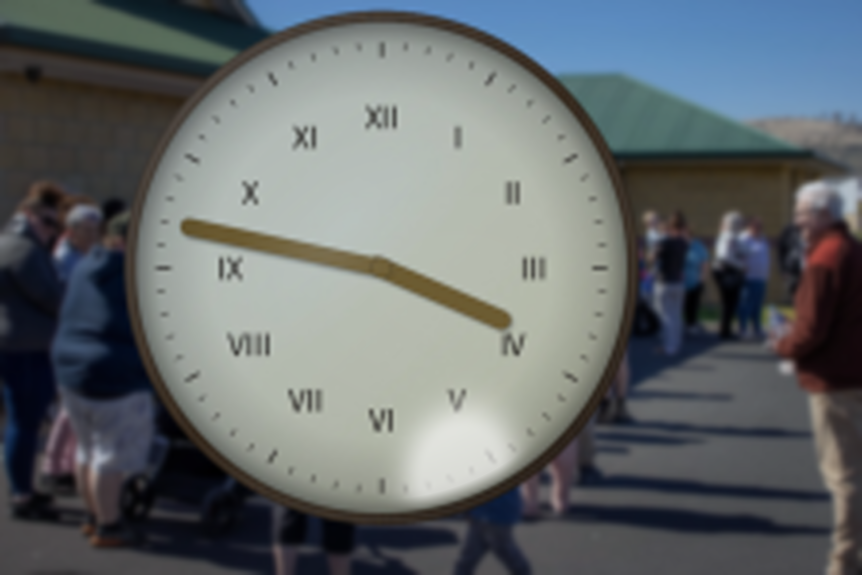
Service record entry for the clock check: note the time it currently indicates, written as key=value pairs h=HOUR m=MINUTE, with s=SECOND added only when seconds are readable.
h=3 m=47
